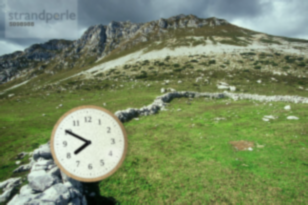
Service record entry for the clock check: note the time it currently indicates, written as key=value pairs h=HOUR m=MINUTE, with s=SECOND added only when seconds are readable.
h=7 m=50
